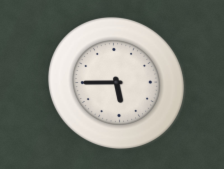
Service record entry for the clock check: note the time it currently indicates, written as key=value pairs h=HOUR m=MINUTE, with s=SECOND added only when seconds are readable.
h=5 m=45
